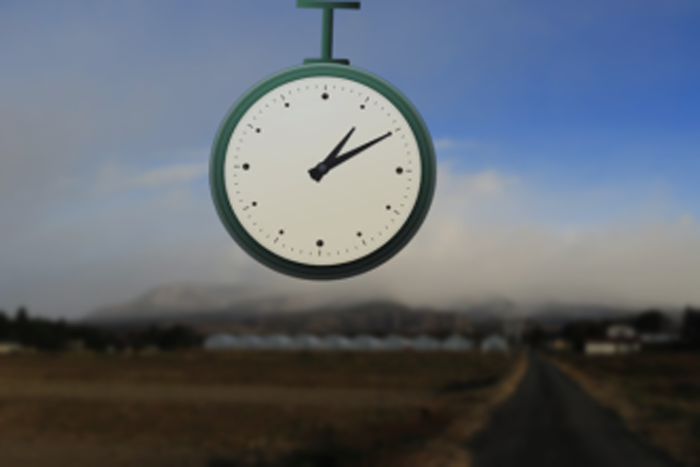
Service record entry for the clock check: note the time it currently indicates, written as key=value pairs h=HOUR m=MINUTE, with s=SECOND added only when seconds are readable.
h=1 m=10
